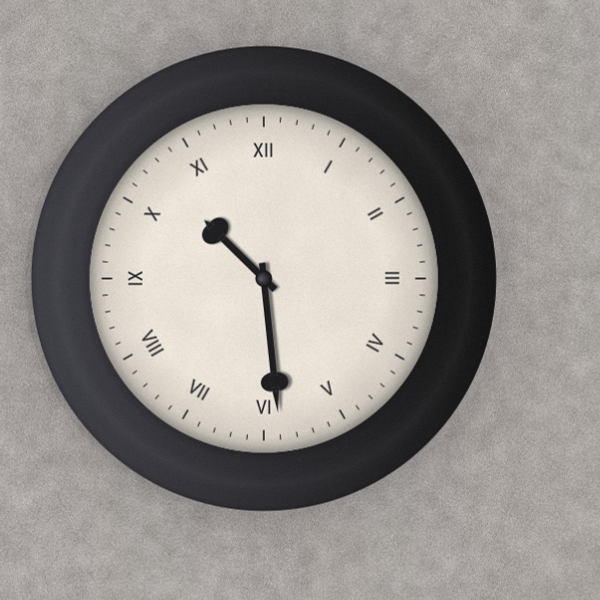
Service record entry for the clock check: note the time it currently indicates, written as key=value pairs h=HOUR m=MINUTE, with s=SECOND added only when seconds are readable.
h=10 m=29
